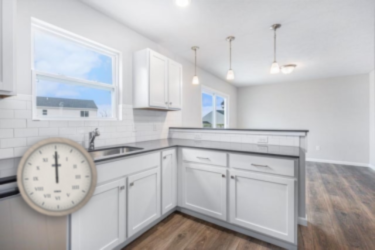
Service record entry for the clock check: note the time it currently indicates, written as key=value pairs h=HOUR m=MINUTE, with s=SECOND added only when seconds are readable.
h=12 m=0
